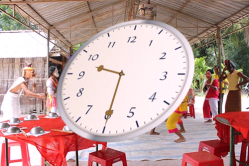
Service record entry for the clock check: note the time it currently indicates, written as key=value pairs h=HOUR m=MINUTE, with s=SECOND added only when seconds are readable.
h=9 m=30
